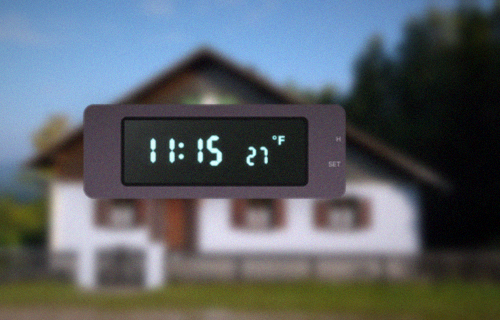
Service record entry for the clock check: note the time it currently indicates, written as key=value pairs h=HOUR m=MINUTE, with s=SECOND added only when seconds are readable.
h=11 m=15
